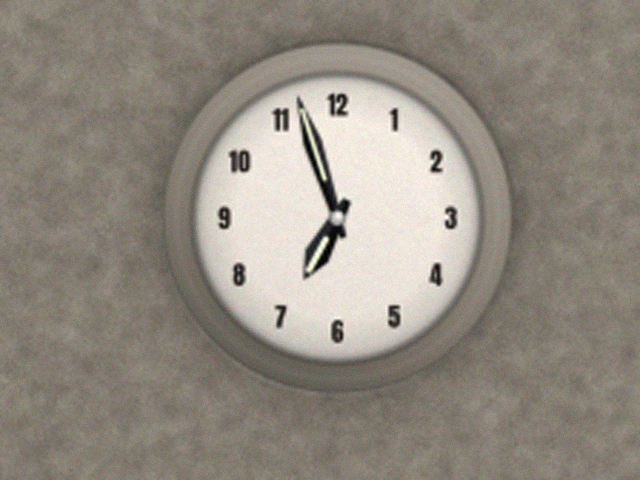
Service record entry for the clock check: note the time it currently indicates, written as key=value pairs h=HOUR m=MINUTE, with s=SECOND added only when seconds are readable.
h=6 m=57
